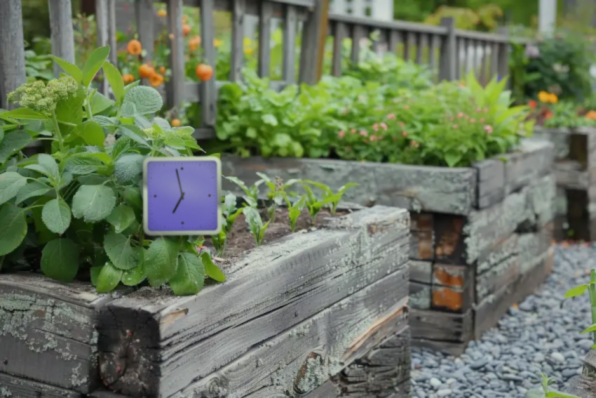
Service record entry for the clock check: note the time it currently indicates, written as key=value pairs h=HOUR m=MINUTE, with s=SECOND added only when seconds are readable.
h=6 m=58
